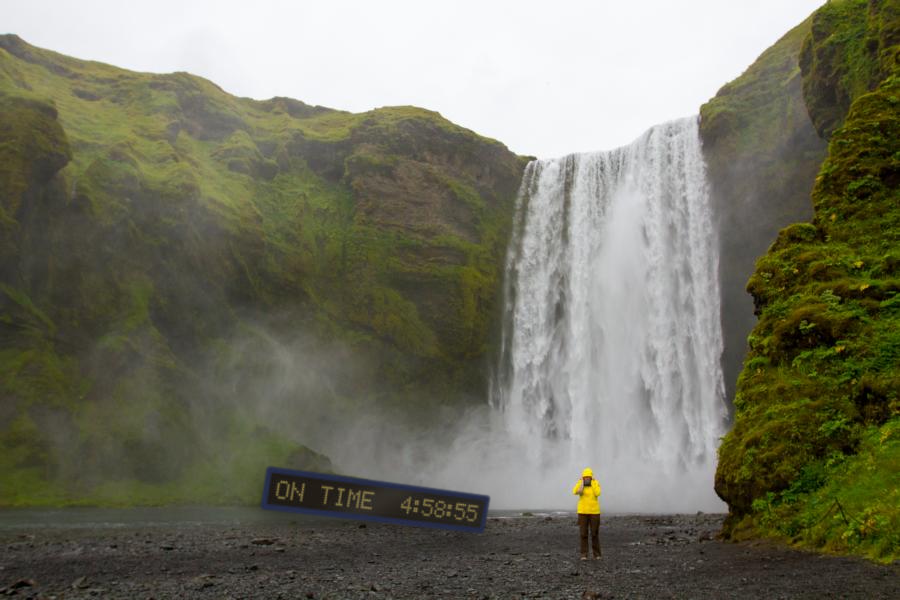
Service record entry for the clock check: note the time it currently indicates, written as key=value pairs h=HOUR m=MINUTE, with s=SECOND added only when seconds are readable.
h=4 m=58 s=55
